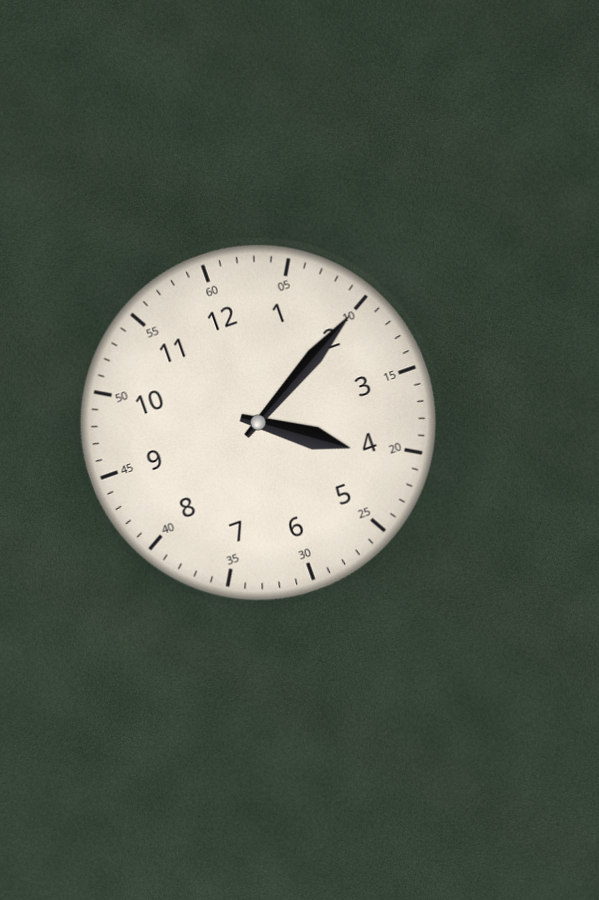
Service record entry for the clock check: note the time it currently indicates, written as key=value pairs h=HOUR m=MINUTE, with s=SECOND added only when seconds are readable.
h=4 m=10
